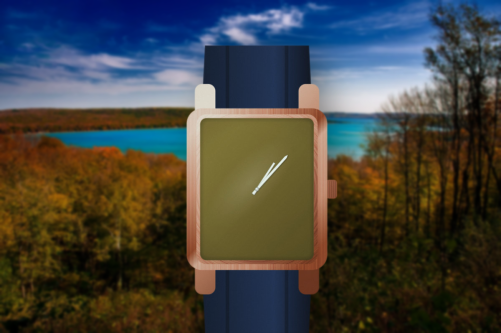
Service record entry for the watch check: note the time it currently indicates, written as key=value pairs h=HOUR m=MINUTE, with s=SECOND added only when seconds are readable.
h=1 m=7
